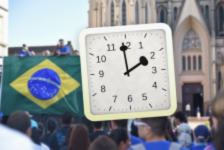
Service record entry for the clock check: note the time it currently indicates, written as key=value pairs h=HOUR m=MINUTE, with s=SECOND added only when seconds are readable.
h=1 m=59
